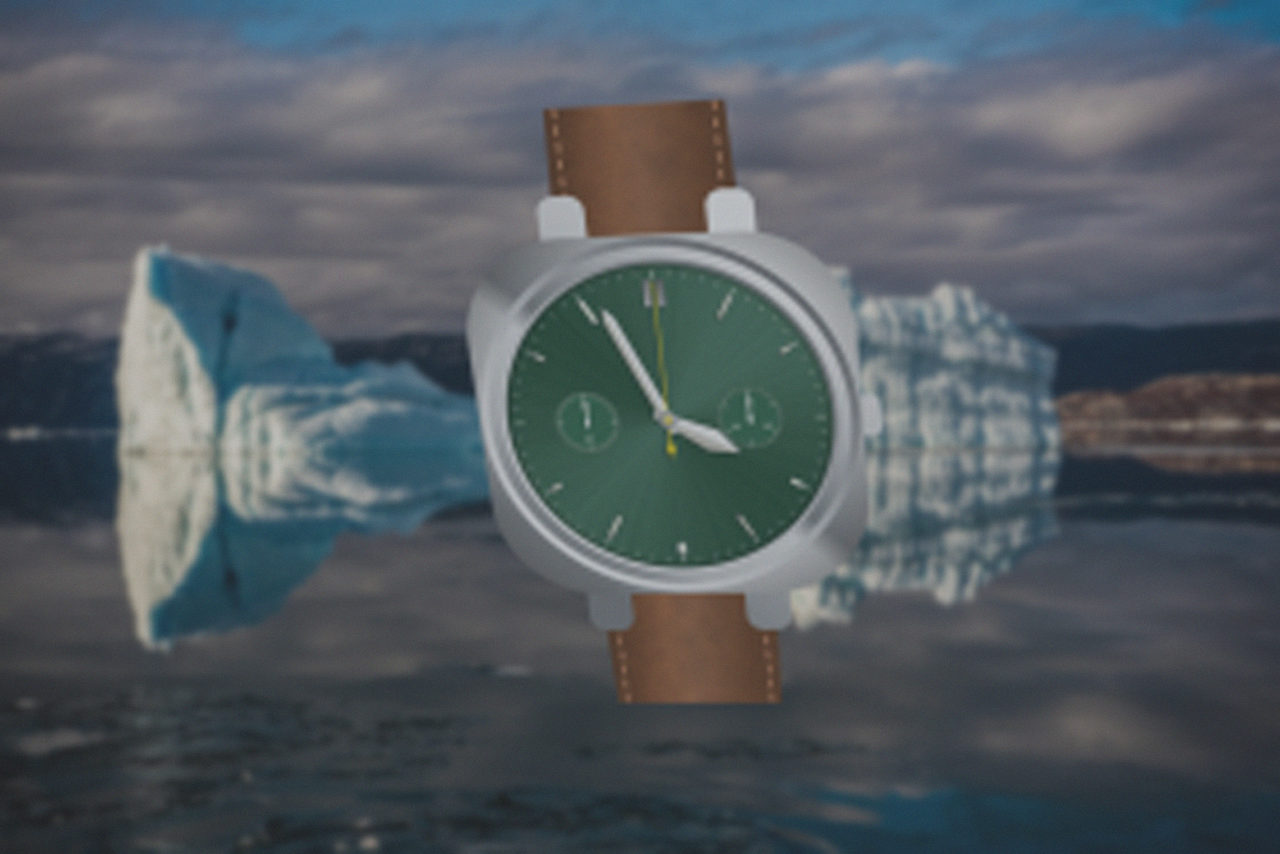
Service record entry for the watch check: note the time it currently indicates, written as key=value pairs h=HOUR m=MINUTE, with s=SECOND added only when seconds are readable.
h=3 m=56
